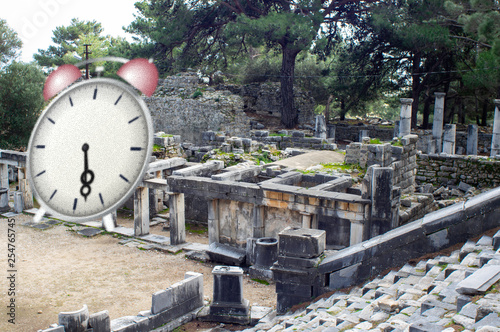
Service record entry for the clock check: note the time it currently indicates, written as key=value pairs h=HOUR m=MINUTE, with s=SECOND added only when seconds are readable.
h=5 m=28
